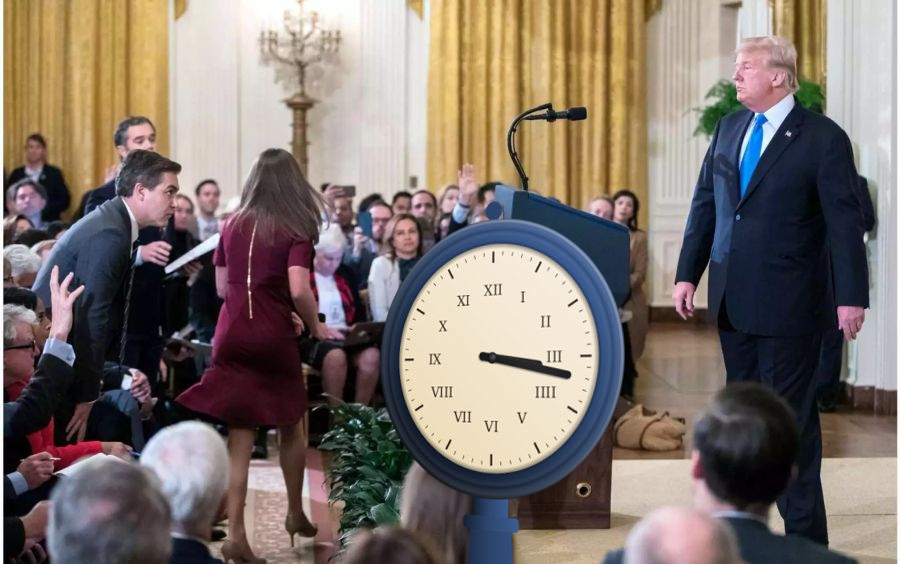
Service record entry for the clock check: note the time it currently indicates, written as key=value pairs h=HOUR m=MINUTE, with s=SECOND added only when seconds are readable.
h=3 m=17
